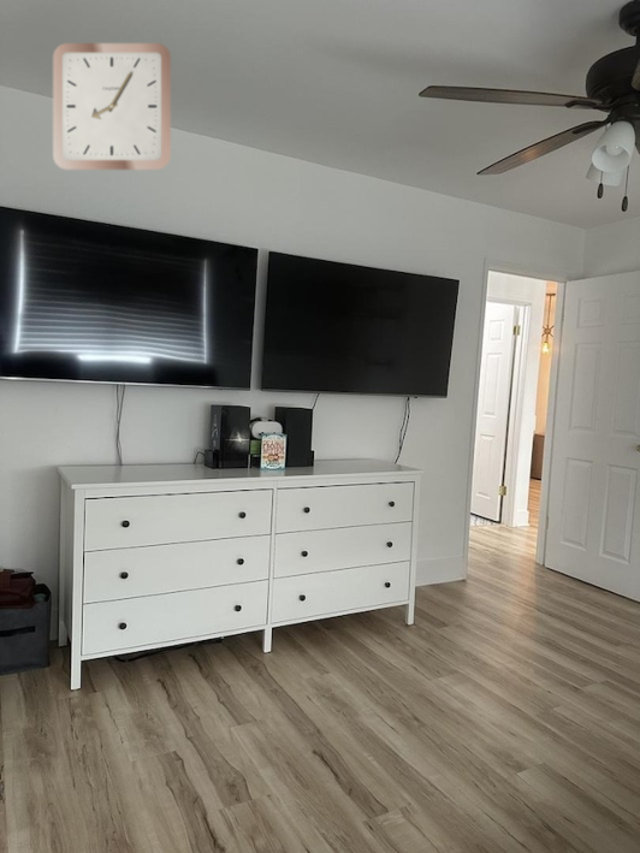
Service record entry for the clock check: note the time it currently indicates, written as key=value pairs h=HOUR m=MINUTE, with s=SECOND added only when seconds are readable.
h=8 m=5
